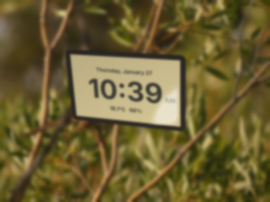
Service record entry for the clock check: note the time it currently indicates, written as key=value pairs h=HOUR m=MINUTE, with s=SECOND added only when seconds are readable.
h=10 m=39
